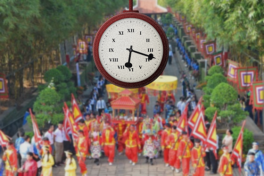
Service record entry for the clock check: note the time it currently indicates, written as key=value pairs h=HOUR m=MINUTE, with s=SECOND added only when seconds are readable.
h=6 m=18
